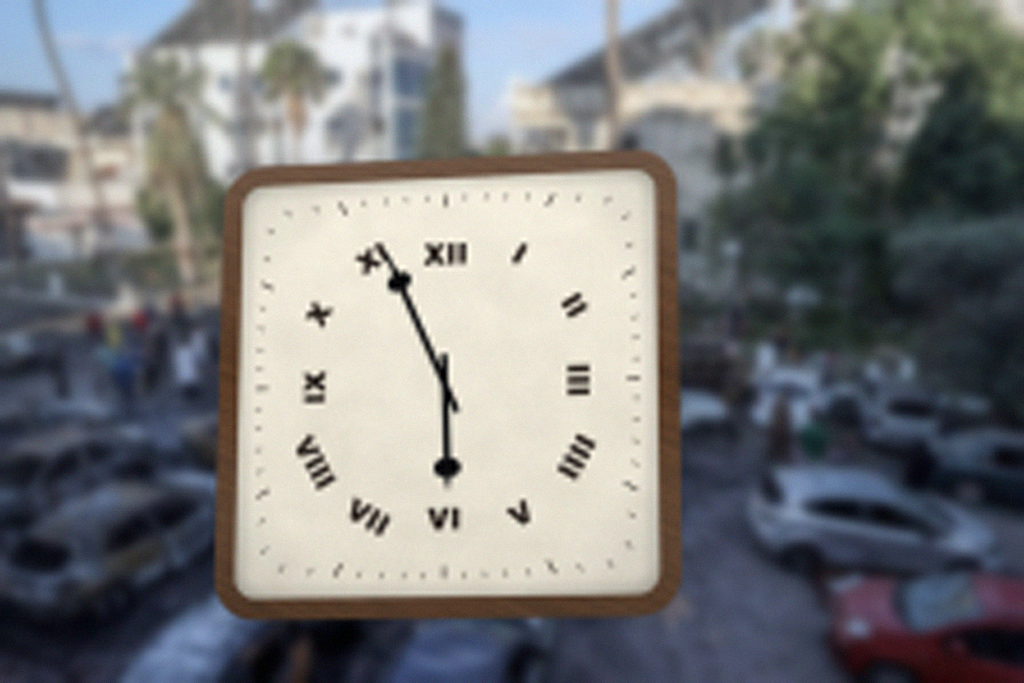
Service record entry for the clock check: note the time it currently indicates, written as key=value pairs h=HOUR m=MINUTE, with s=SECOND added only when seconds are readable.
h=5 m=56
